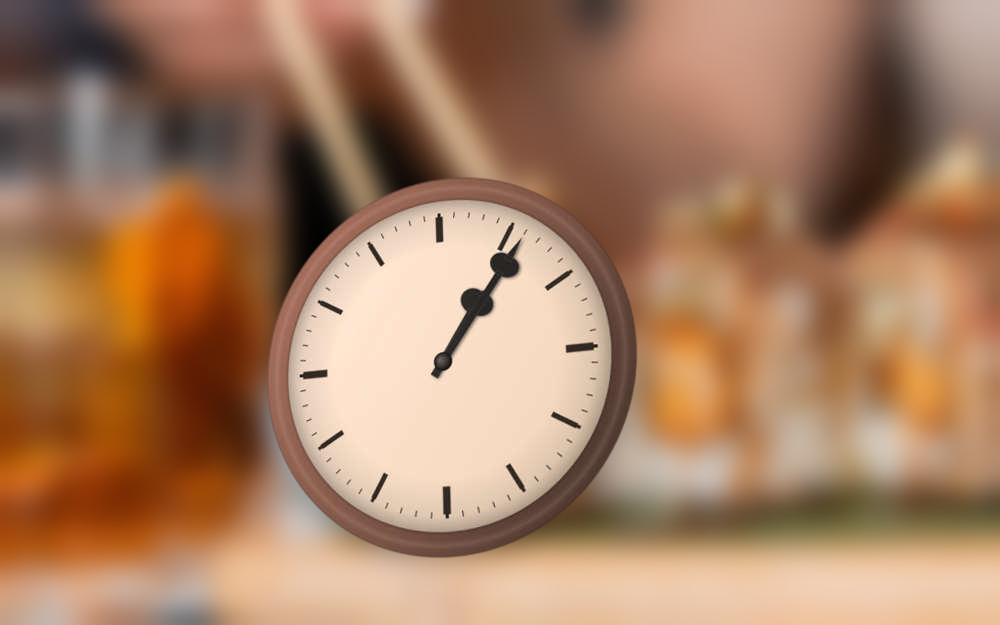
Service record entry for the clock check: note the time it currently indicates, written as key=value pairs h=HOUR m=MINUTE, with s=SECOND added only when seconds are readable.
h=1 m=6
